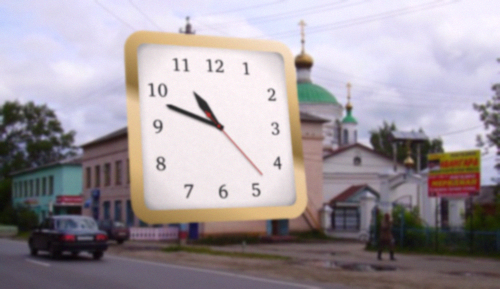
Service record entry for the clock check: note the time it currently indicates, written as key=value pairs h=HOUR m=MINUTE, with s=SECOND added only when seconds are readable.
h=10 m=48 s=23
